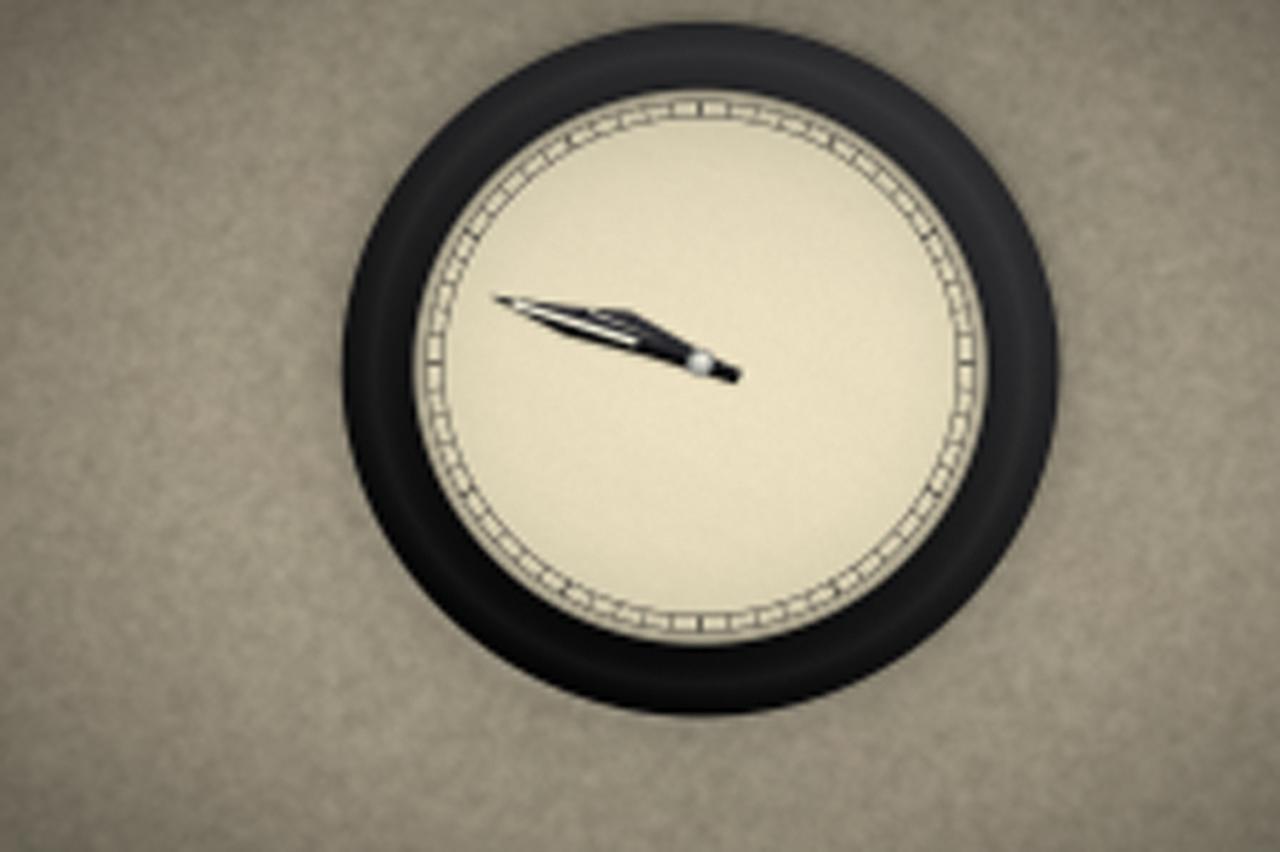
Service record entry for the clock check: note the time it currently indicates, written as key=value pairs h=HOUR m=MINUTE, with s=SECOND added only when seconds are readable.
h=9 m=48
